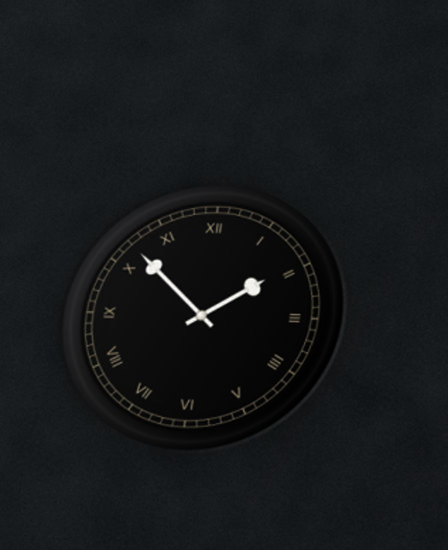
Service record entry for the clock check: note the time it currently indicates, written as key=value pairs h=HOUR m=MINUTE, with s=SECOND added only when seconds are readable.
h=1 m=52
